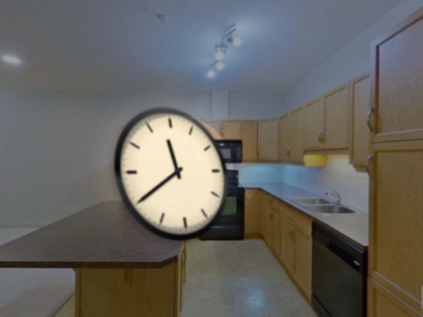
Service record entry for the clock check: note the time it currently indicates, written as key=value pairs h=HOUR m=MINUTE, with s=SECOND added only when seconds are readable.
h=11 m=40
